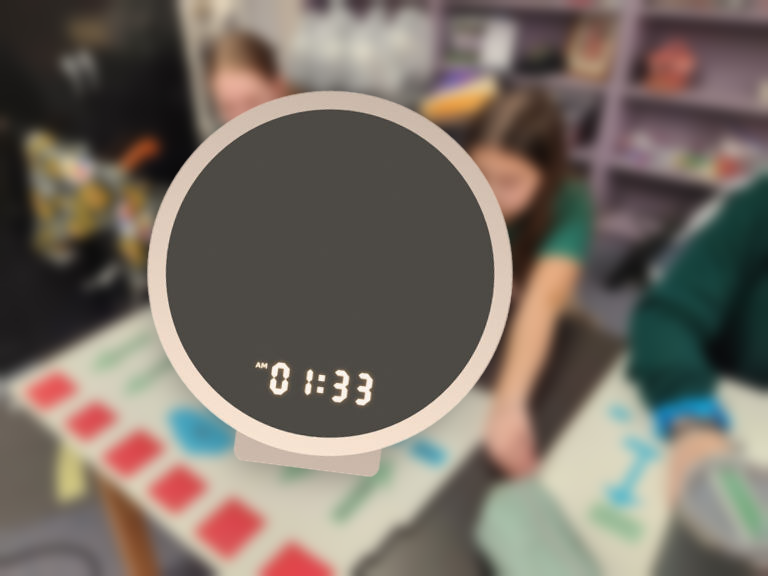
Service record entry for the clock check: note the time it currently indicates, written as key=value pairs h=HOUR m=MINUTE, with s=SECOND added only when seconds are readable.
h=1 m=33
